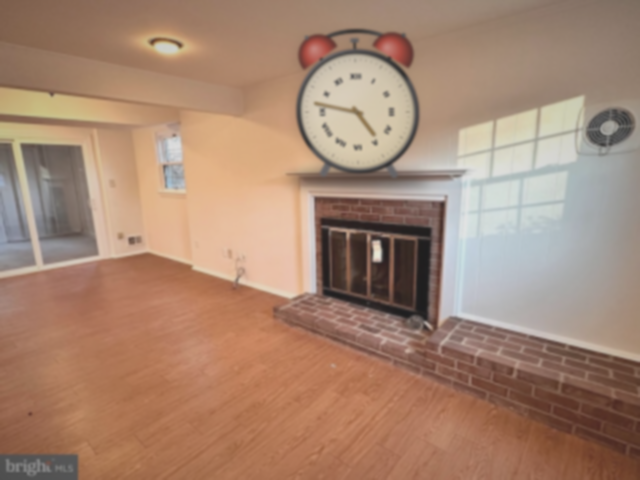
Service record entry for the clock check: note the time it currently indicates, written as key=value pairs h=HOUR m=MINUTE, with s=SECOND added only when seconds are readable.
h=4 m=47
